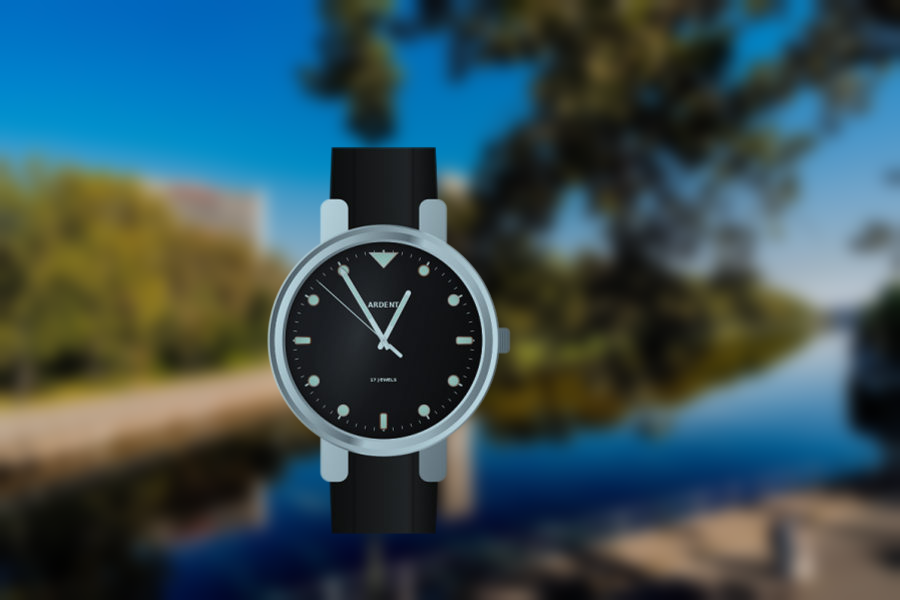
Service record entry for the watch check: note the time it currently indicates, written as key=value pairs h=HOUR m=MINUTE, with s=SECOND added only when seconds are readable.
h=12 m=54 s=52
